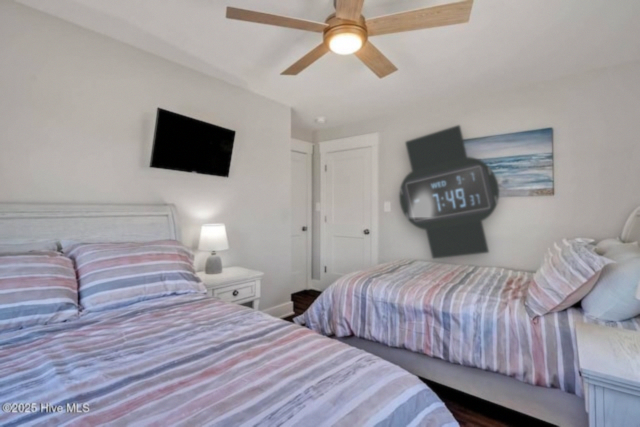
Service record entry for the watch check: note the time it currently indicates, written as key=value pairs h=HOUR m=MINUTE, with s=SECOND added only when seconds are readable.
h=7 m=49
